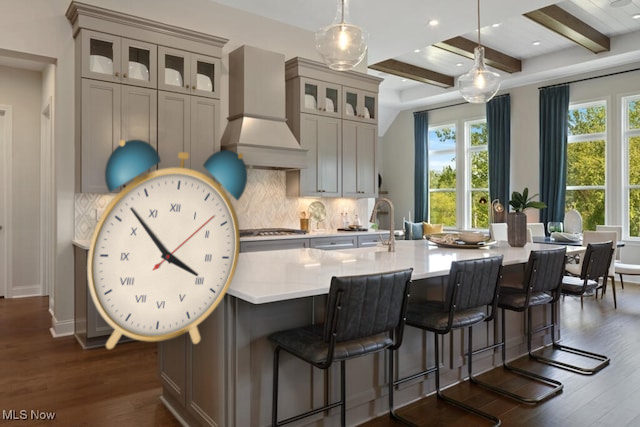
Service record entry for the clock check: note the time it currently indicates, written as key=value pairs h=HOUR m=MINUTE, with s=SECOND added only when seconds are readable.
h=3 m=52 s=8
